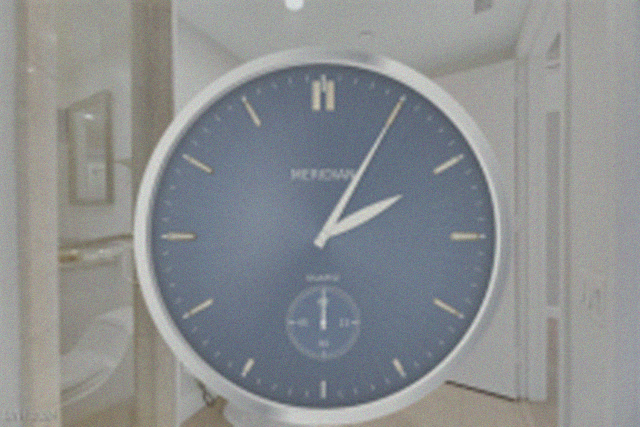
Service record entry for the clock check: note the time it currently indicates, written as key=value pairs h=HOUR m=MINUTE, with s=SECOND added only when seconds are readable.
h=2 m=5
